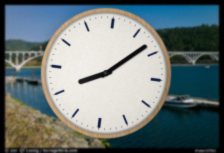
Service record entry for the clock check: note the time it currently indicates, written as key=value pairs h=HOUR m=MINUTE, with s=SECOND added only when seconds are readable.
h=8 m=8
